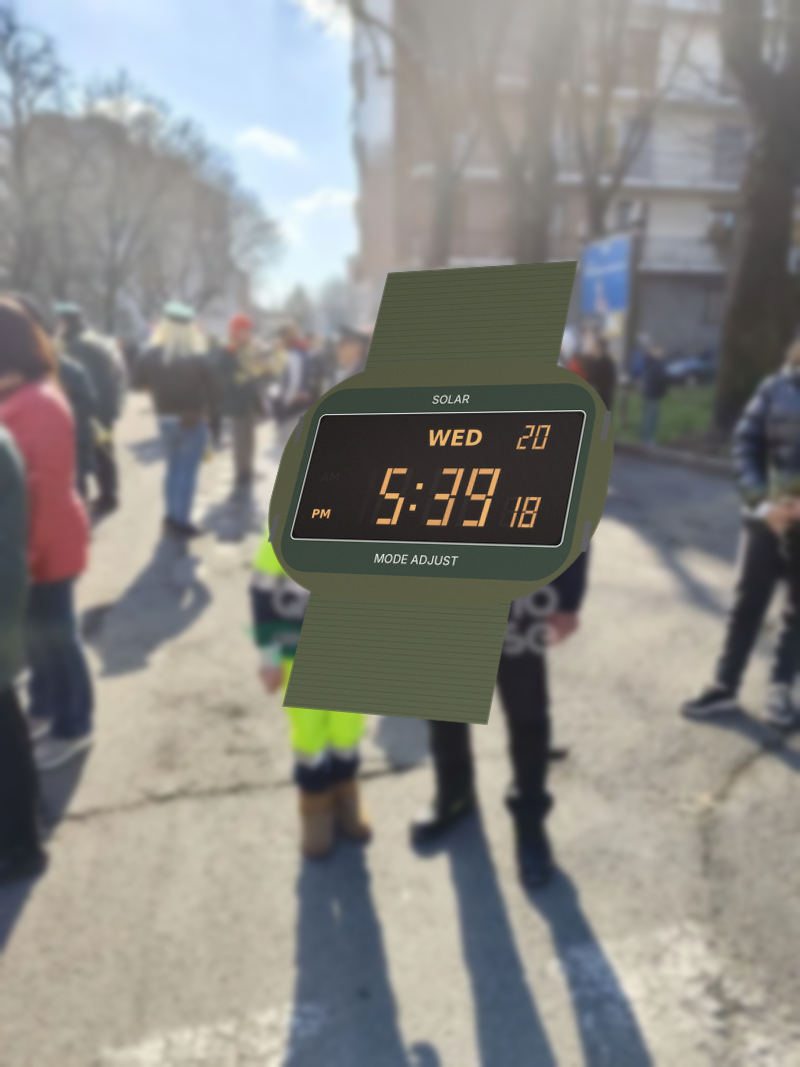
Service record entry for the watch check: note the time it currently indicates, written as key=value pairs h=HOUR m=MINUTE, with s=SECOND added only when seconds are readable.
h=5 m=39 s=18
